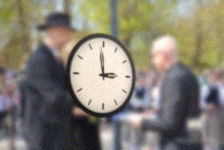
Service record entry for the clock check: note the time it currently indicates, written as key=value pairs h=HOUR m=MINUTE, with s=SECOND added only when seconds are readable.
h=2 m=59
